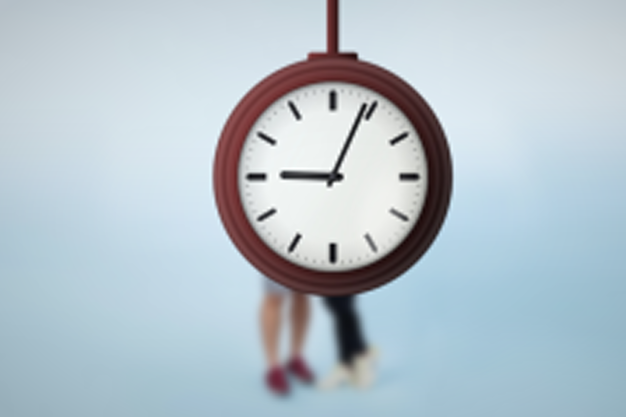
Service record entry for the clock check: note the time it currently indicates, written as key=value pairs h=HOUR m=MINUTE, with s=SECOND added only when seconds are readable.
h=9 m=4
